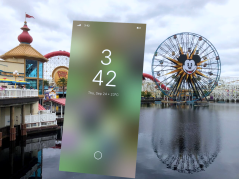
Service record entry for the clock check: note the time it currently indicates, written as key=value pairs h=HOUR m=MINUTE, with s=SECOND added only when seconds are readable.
h=3 m=42
